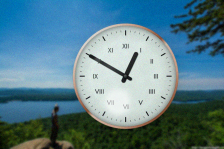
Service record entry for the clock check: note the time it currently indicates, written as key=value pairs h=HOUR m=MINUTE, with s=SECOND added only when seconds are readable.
h=12 m=50
